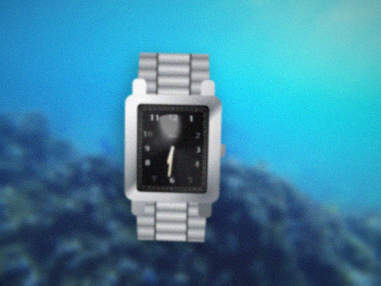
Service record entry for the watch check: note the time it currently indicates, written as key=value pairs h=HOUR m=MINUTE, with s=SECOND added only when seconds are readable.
h=6 m=31
